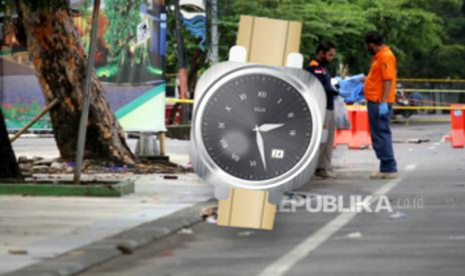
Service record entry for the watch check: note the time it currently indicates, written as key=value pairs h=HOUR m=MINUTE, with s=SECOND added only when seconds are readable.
h=2 m=27
